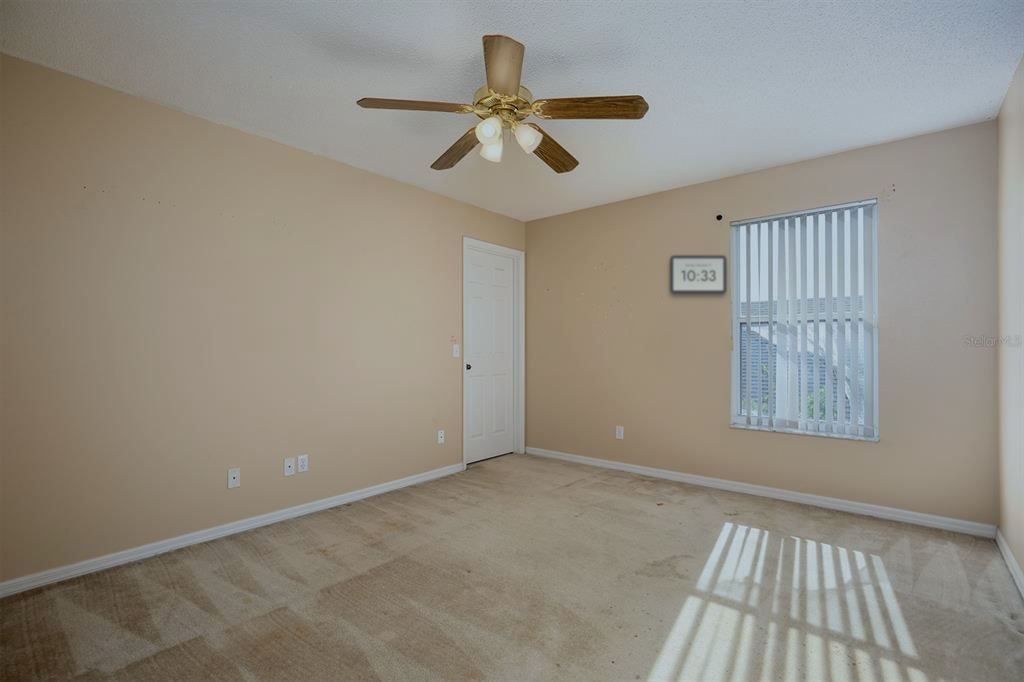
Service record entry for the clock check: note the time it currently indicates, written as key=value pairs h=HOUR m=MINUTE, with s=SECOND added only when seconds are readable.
h=10 m=33
